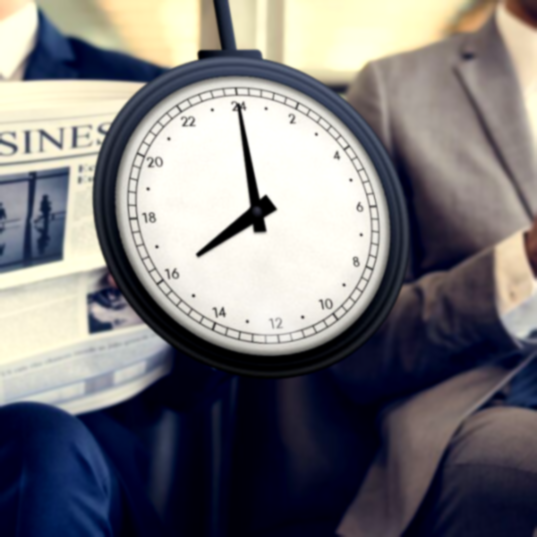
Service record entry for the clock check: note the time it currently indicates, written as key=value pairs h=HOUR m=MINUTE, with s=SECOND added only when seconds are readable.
h=16 m=0
